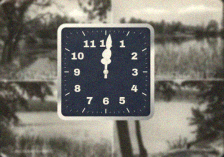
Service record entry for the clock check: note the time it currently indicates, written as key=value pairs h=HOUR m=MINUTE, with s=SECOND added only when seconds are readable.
h=12 m=1
